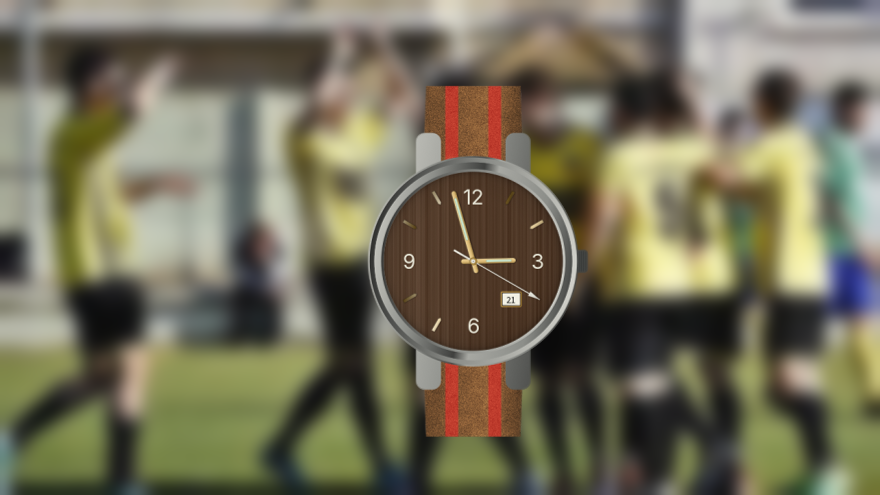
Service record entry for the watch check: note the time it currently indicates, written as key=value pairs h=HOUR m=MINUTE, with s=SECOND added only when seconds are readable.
h=2 m=57 s=20
